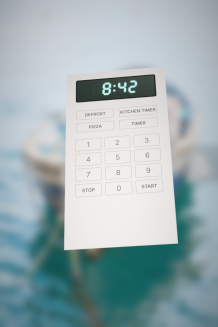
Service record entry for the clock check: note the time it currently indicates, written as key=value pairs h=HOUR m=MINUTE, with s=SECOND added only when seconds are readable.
h=8 m=42
